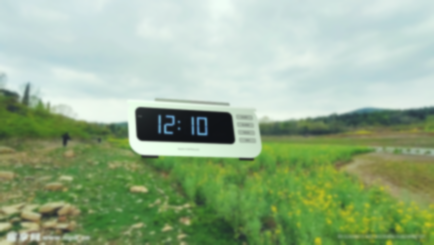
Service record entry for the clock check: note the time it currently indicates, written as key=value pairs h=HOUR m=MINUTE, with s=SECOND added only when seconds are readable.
h=12 m=10
